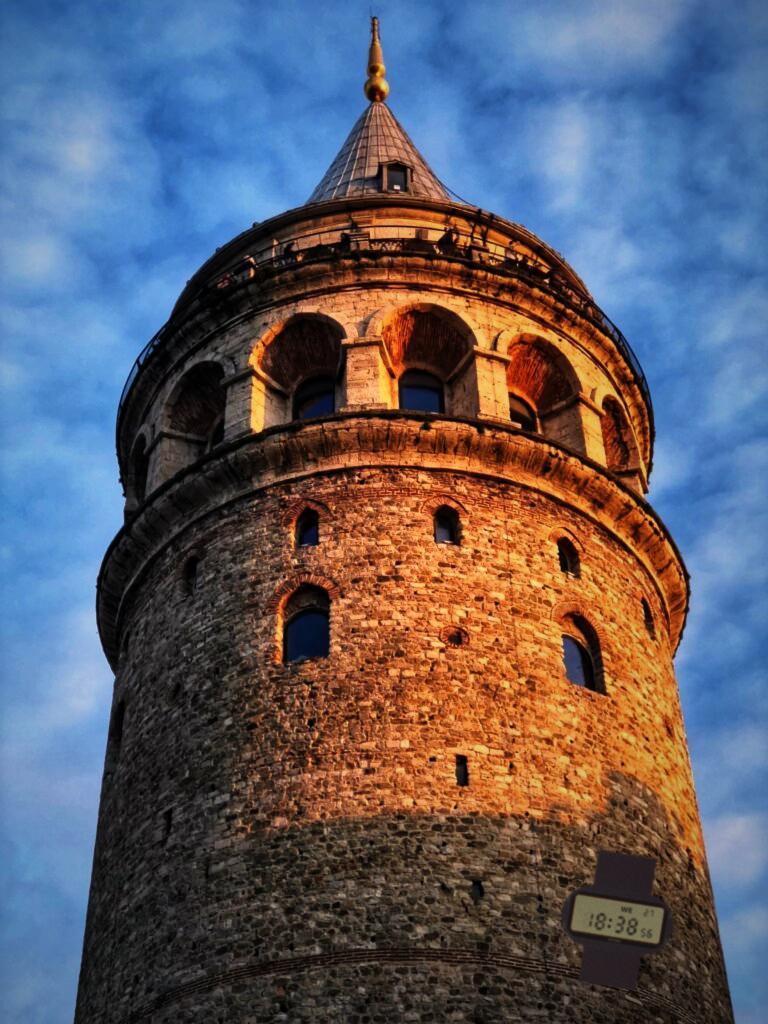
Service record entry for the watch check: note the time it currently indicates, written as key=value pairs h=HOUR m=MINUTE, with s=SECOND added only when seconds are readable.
h=18 m=38
